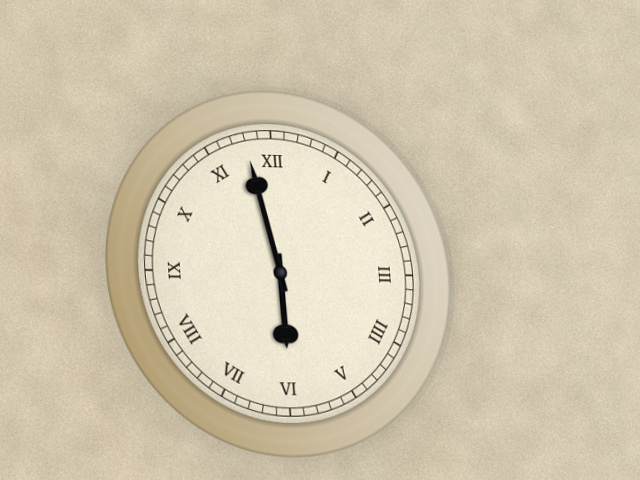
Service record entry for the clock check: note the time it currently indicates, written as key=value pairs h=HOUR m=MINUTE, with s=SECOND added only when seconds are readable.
h=5 m=58
